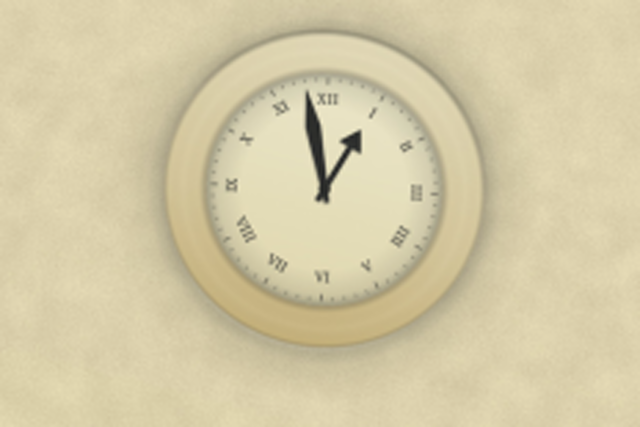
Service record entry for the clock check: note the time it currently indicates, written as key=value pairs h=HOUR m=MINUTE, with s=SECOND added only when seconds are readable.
h=12 m=58
